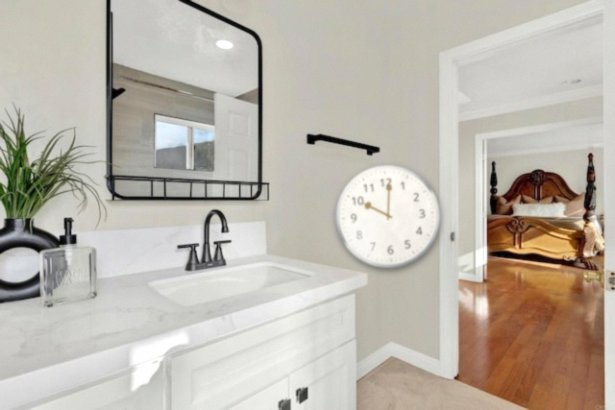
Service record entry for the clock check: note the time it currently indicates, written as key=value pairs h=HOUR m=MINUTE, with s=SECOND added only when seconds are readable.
h=10 m=1
